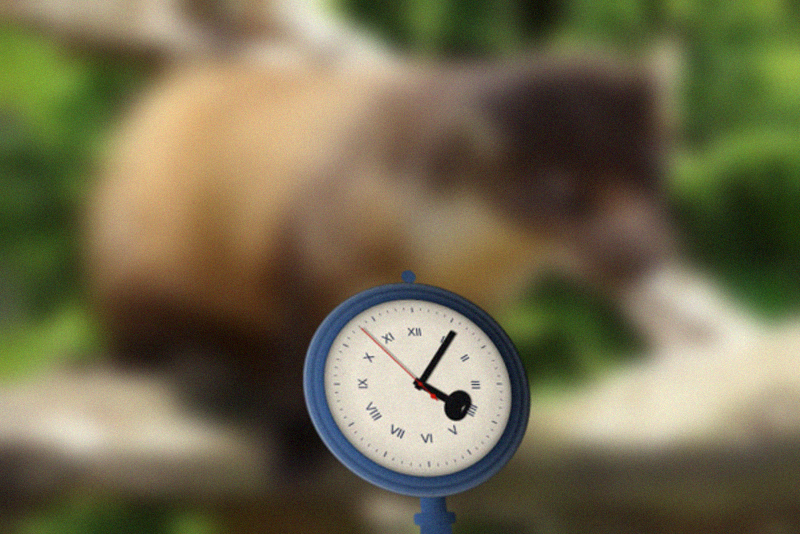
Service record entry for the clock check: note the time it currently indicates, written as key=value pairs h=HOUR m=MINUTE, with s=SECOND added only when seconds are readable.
h=4 m=5 s=53
